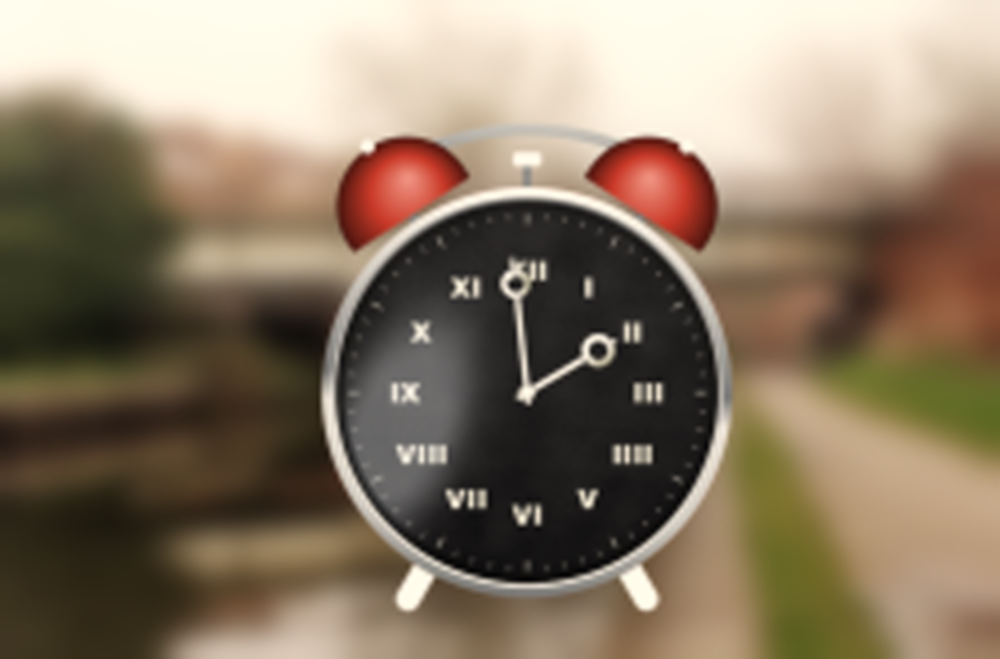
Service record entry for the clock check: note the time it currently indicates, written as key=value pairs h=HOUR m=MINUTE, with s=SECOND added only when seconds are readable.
h=1 m=59
